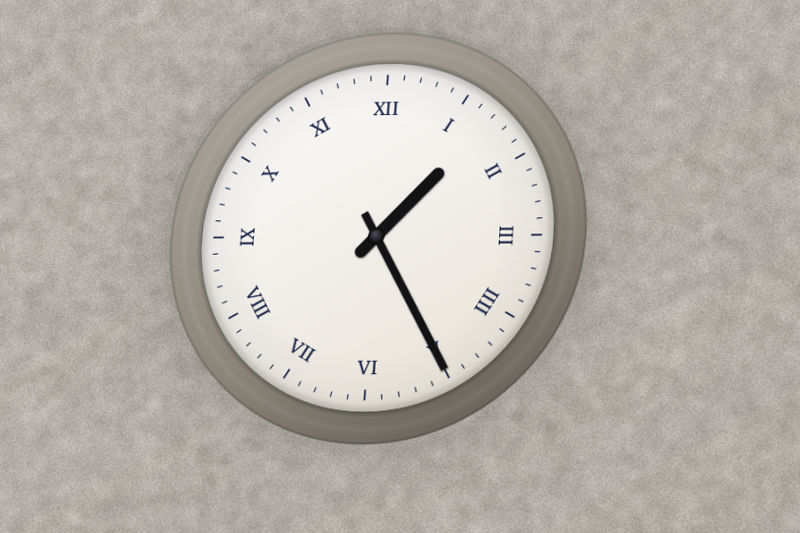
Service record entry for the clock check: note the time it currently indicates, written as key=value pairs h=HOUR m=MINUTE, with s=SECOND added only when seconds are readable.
h=1 m=25
